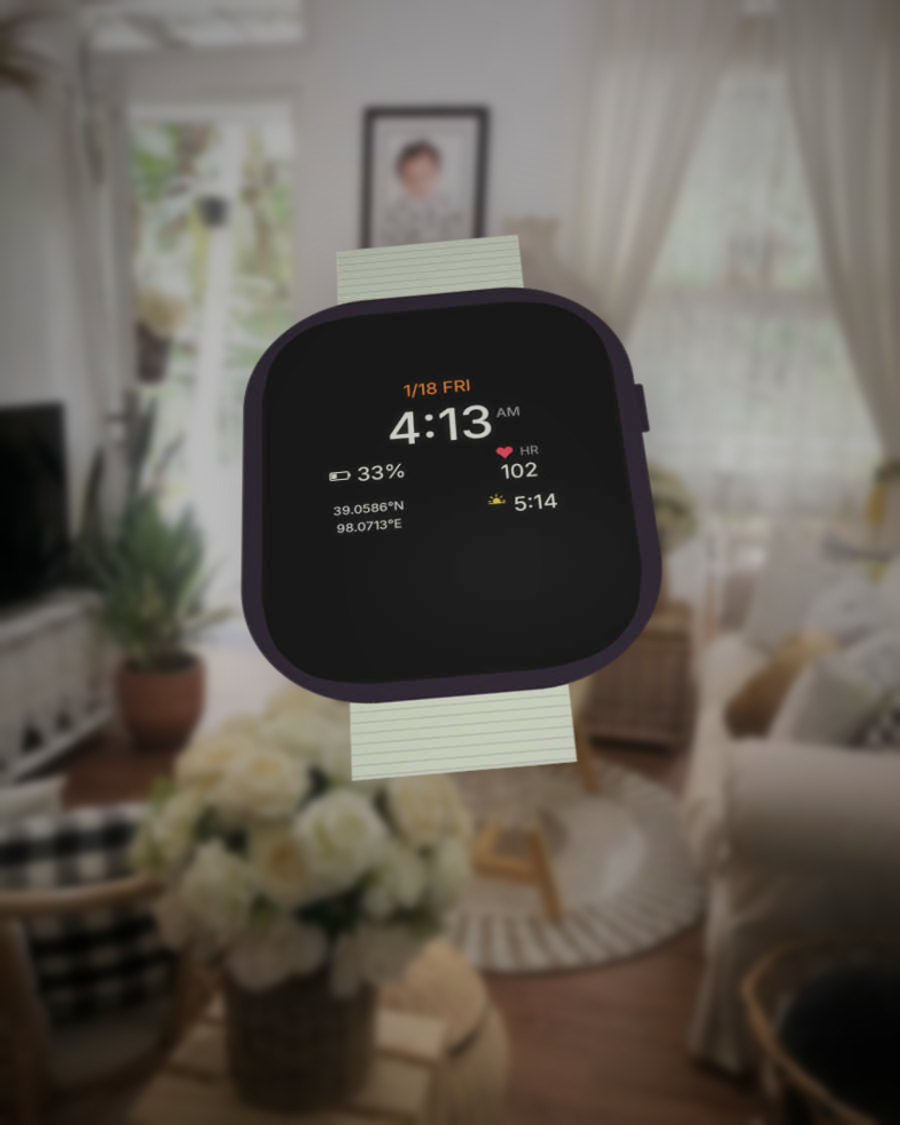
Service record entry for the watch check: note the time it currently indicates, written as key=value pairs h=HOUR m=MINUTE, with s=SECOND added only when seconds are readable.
h=4 m=13
